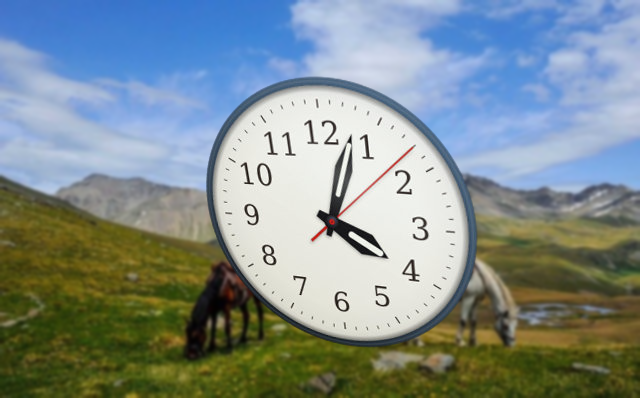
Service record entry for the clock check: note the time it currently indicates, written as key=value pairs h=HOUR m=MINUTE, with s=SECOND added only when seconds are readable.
h=4 m=3 s=8
